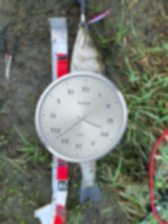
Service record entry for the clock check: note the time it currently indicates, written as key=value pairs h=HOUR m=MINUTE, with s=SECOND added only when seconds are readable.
h=3 m=38
